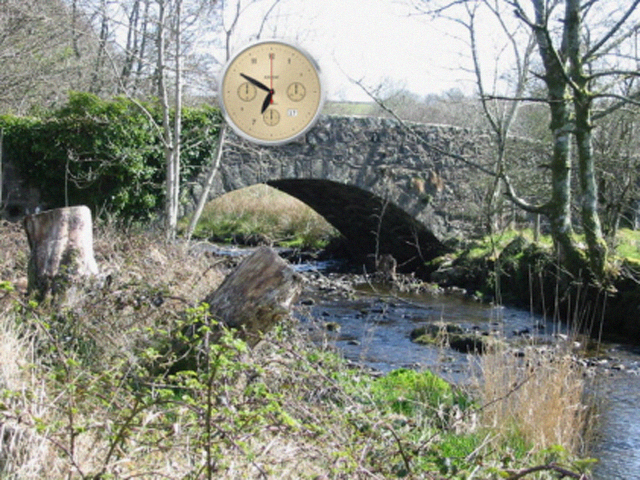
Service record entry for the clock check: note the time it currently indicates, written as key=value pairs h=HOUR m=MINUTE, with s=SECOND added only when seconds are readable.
h=6 m=50
